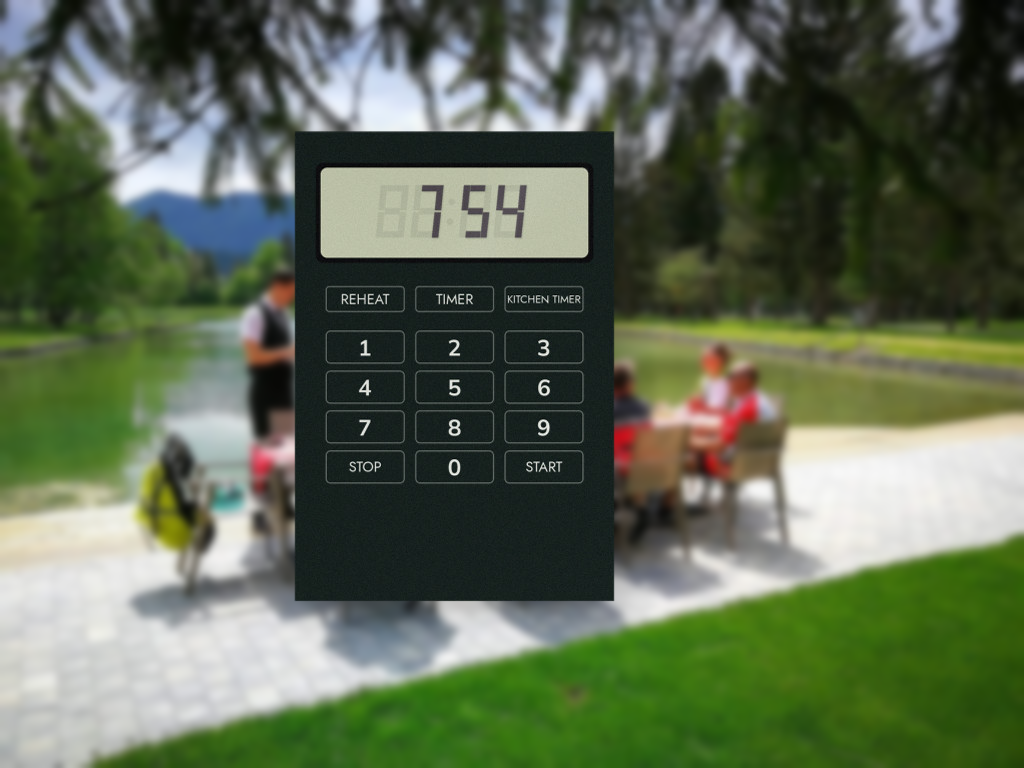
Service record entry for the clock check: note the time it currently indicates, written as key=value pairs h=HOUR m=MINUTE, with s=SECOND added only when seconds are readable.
h=7 m=54
